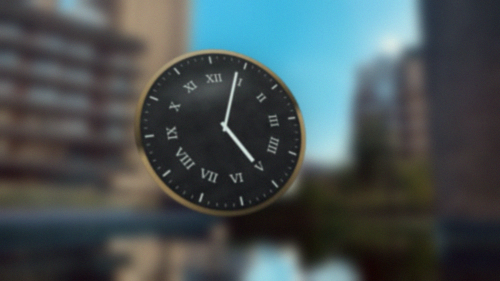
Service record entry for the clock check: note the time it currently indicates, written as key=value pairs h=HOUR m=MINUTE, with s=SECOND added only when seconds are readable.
h=5 m=4
